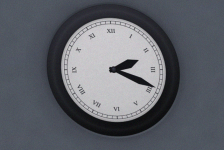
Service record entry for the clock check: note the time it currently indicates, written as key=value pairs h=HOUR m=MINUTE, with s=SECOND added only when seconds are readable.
h=2 m=19
